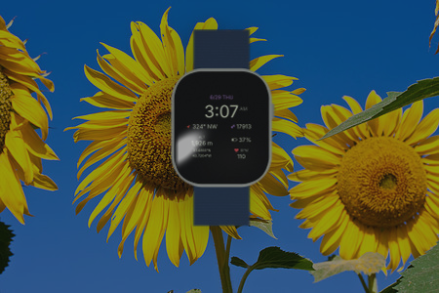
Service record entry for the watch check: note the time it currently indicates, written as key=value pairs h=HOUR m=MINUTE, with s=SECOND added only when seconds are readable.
h=3 m=7
